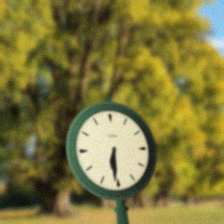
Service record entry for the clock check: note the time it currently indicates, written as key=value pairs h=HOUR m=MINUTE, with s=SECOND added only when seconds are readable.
h=6 m=31
